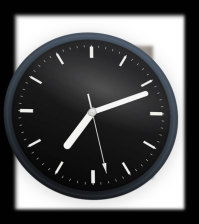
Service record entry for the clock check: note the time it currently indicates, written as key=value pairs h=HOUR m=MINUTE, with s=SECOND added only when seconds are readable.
h=7 m=11 s=28
